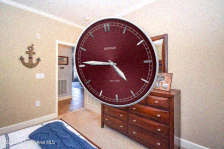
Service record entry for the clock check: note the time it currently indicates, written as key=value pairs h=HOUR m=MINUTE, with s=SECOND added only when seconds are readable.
h=4 m=46
